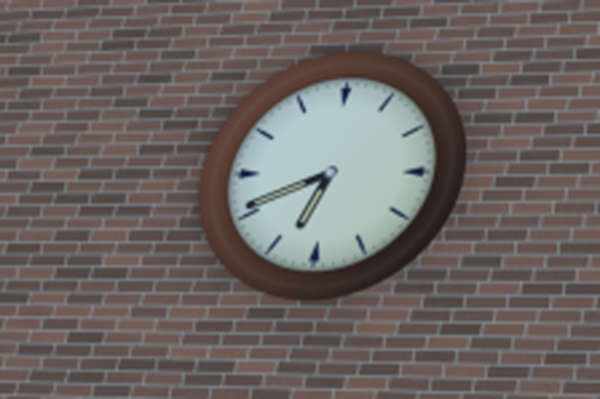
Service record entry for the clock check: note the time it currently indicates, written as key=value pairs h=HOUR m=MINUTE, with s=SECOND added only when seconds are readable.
h=6 m=41
